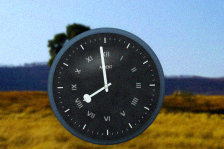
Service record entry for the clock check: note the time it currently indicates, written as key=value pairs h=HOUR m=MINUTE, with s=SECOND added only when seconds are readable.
h=7 m=59
